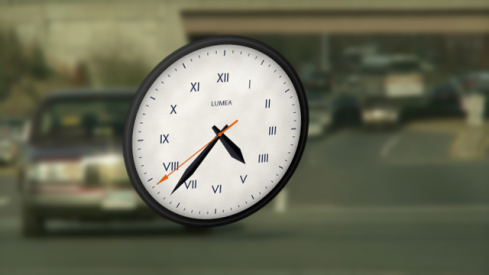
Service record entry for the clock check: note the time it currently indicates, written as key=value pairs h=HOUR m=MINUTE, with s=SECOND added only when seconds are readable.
h=4 m=36 s=39
